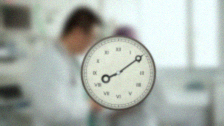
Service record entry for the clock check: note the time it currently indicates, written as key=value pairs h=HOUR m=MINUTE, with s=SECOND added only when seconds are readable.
h=8 m=9
